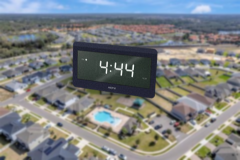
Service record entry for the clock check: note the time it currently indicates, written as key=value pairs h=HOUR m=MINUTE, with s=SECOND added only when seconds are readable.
h=4 m=44
